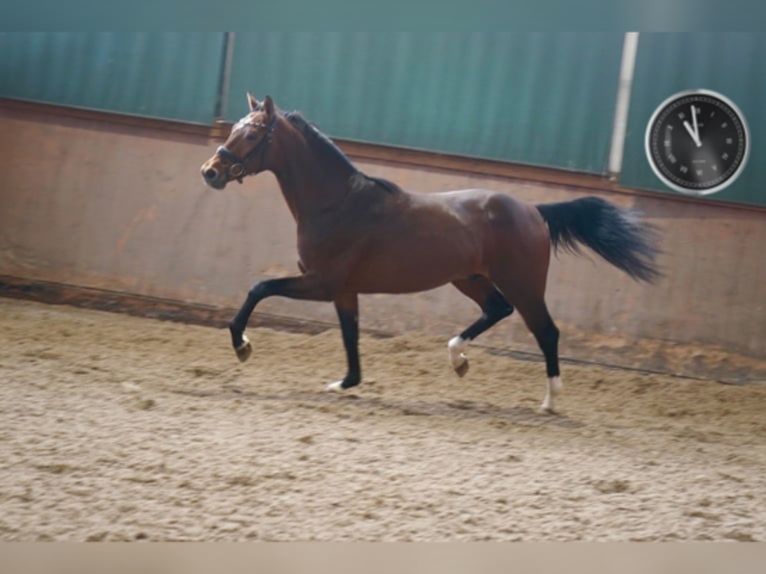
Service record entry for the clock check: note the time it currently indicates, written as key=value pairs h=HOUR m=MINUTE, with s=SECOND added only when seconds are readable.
h=10 m=59
